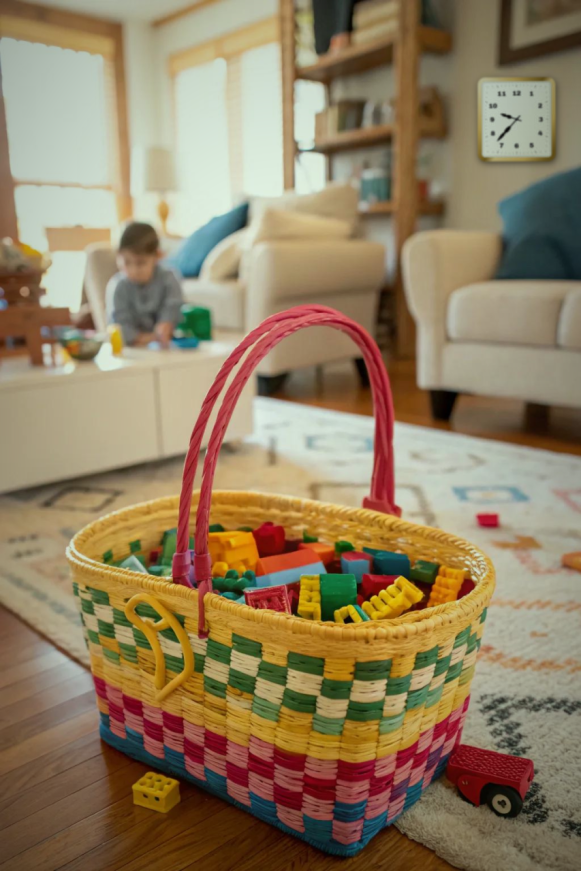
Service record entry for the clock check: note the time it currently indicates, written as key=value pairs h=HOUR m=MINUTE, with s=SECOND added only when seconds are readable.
h=9 m=37
